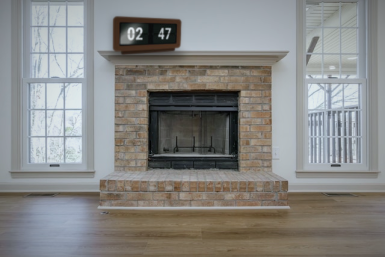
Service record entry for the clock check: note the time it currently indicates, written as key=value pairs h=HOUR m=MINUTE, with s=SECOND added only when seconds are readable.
h=2 m=47
